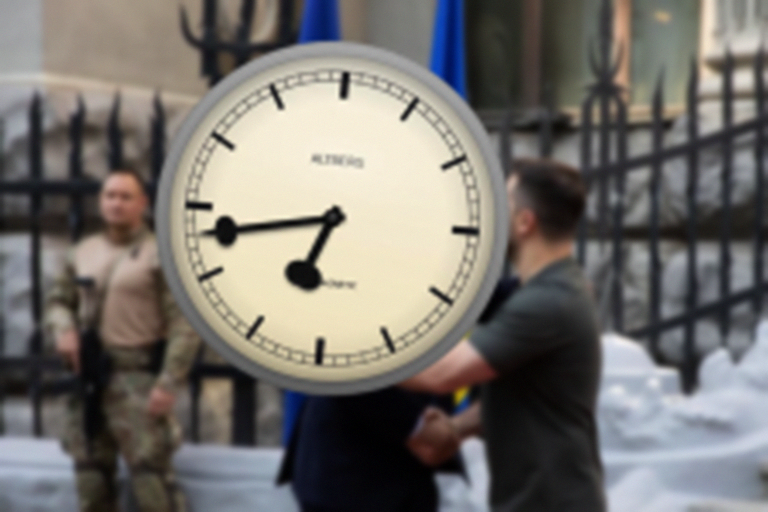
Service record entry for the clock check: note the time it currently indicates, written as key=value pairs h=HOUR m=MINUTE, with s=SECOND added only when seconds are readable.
h=6 m=43
